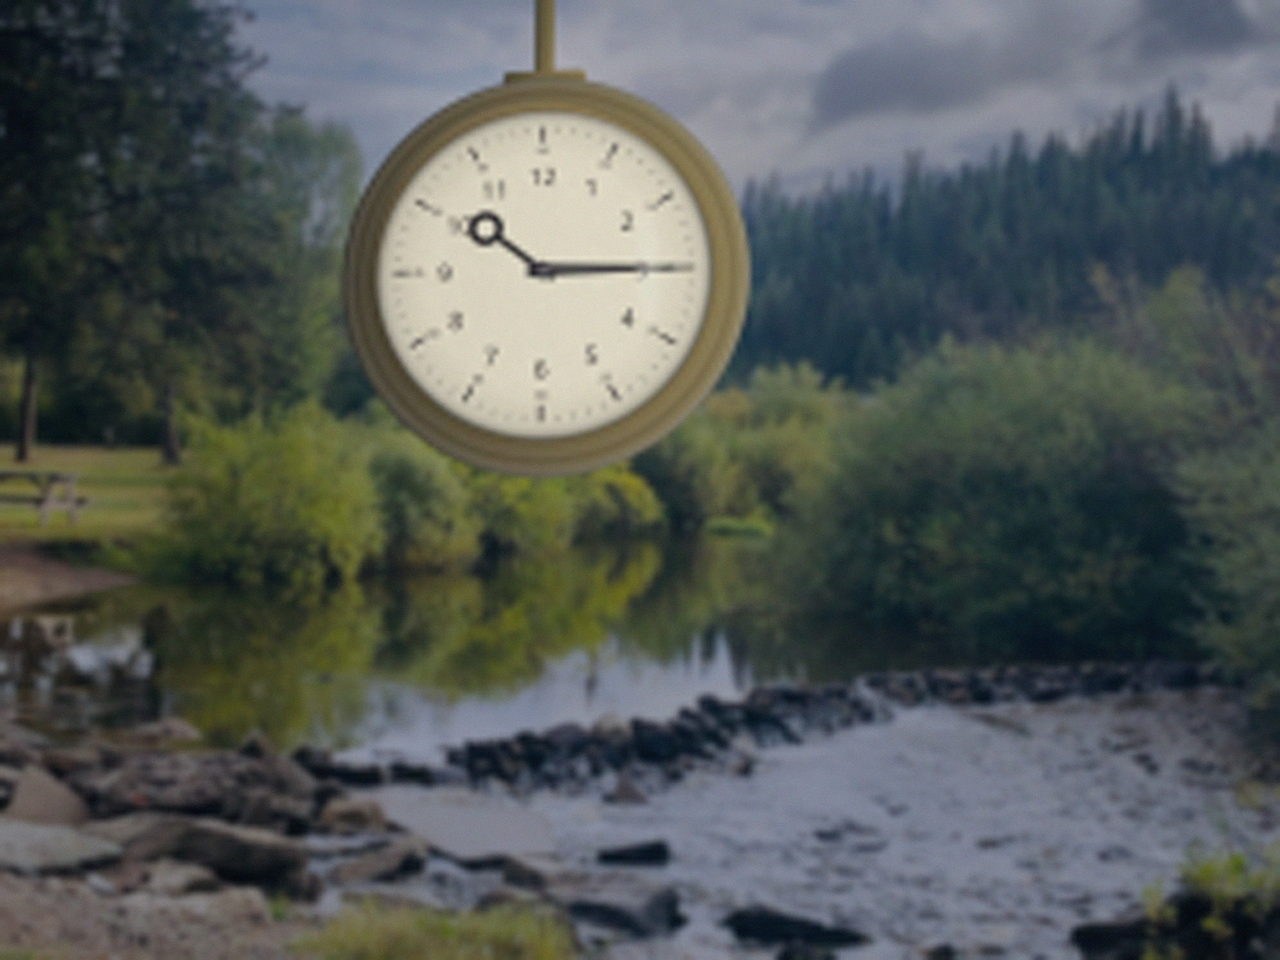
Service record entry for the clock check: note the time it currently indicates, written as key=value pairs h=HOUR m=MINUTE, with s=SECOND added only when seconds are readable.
h=10 m=15
